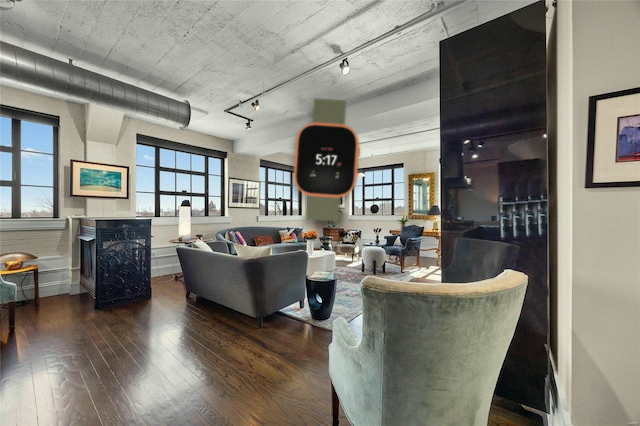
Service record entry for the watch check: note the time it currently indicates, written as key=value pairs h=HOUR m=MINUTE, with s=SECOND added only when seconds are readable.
h=5 m=17
